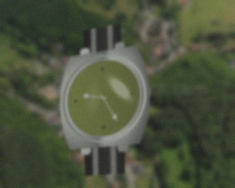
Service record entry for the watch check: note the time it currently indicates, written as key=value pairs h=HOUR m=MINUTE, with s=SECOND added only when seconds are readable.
h=9 m=25
